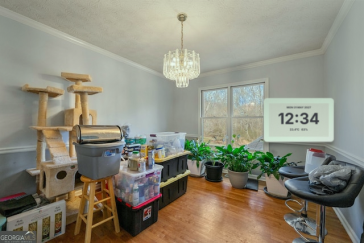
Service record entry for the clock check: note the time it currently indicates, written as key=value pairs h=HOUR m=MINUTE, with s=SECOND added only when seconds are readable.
h=12 m=34
